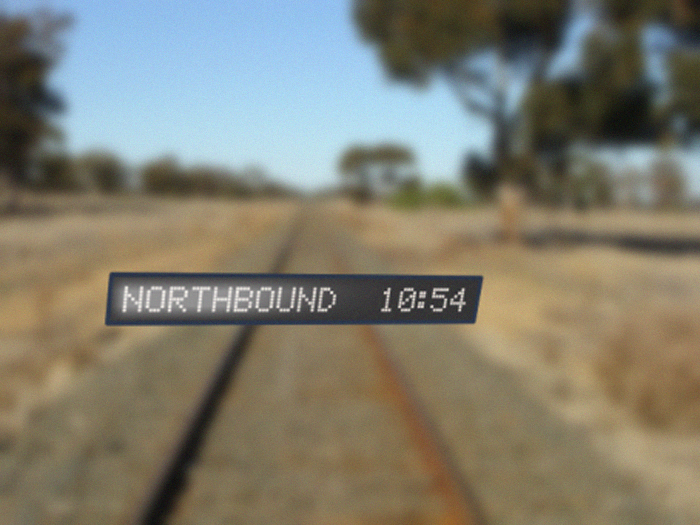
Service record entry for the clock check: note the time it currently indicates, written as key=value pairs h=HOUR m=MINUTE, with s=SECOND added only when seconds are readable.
h=10 m=54
